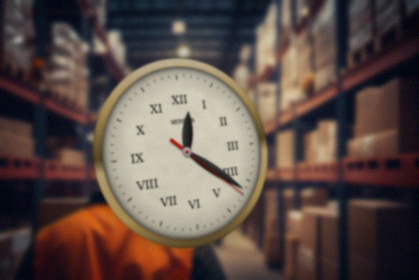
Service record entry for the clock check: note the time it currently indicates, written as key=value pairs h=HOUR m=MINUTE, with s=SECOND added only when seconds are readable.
h=12 m=21 s=22
